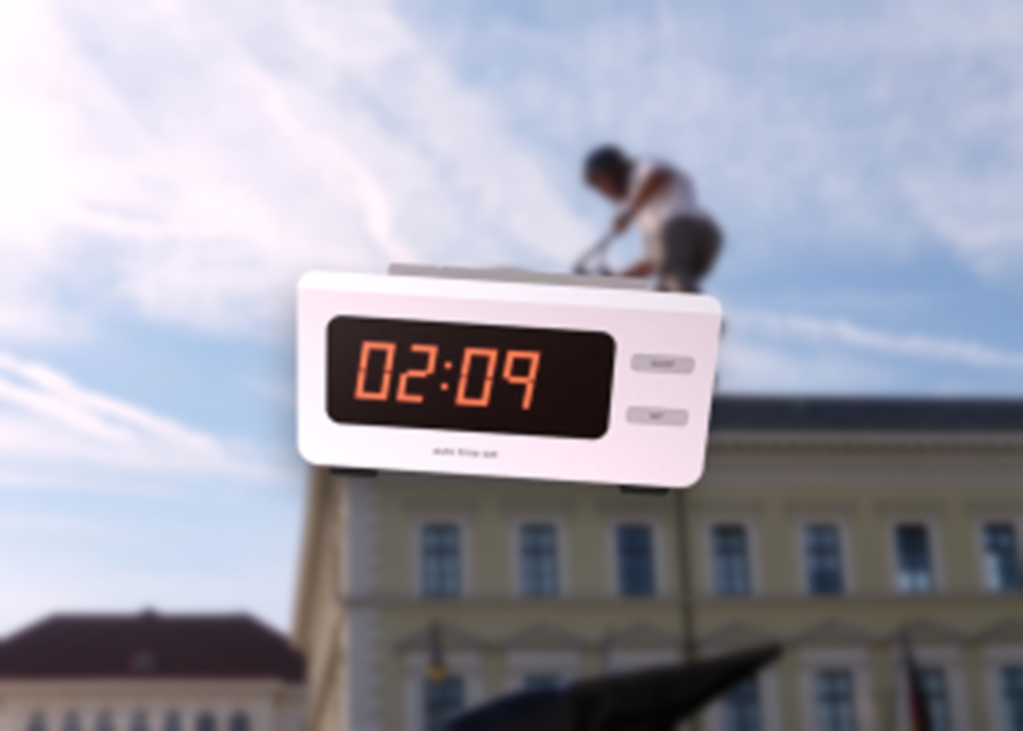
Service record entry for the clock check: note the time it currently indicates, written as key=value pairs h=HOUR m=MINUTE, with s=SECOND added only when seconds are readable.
h=2 m=9
